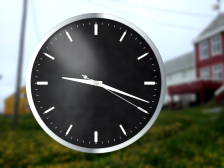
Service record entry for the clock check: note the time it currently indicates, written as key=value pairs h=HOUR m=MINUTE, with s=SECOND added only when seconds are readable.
h=9 m=18 s=20
